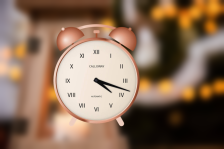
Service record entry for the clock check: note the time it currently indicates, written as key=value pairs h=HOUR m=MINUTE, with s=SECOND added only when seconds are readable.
h=4 m=18
